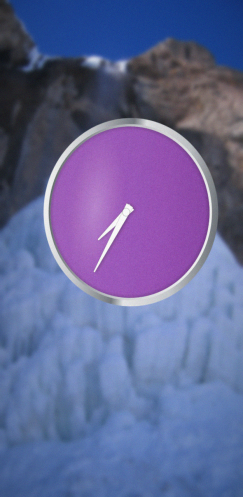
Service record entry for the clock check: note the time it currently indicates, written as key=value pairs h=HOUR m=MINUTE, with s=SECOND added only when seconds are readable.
h=7 m=35
